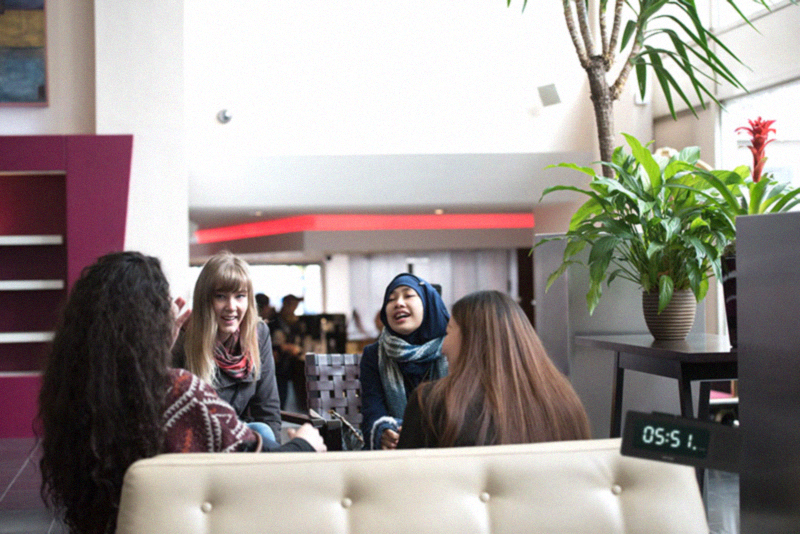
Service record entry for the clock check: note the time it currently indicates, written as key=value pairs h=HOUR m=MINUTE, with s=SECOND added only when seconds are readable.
h=5 m=51
